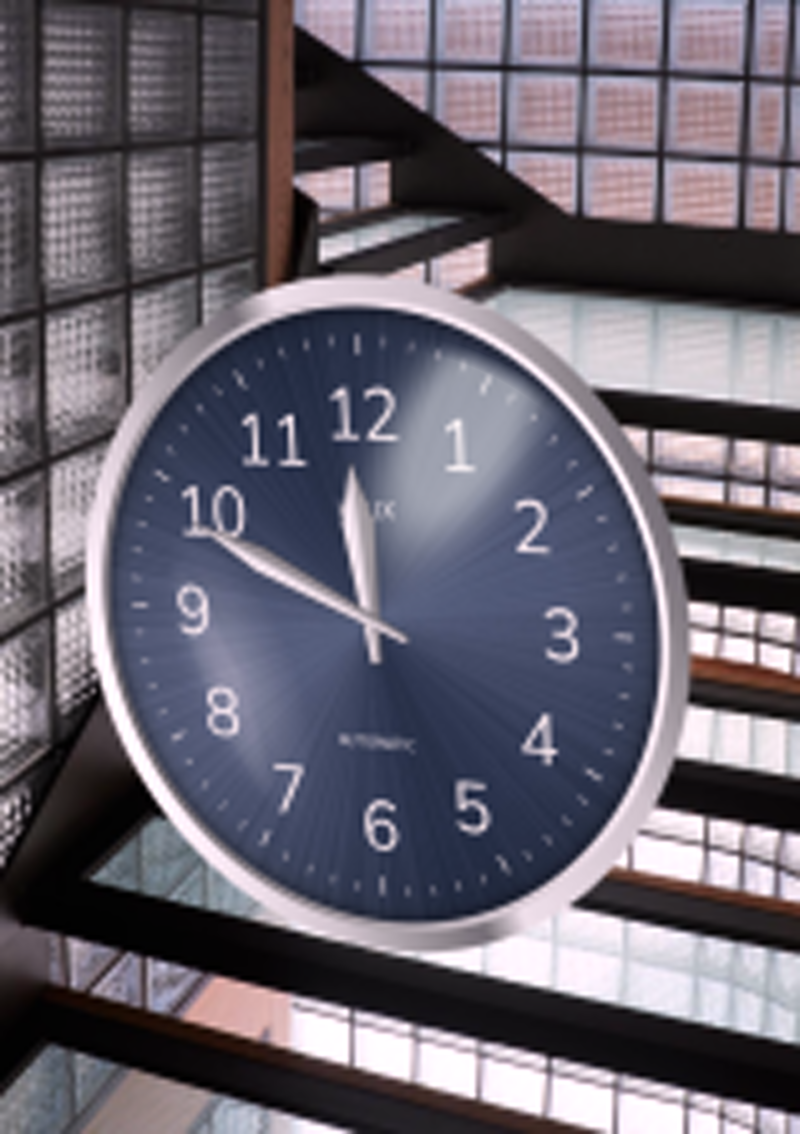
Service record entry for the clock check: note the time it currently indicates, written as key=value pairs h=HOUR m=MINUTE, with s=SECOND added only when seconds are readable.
h=11 m=49
